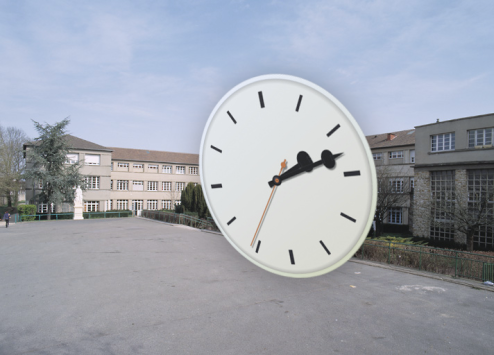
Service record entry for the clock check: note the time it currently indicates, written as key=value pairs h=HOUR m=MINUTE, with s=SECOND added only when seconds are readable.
h=2 m=12 s=36
